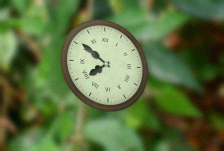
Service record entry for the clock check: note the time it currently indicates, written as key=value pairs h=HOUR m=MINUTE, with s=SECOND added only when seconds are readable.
h=7 m=51
